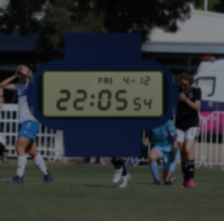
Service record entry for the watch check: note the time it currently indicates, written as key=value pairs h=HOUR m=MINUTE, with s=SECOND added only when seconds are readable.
h=22 m=5 s=54
